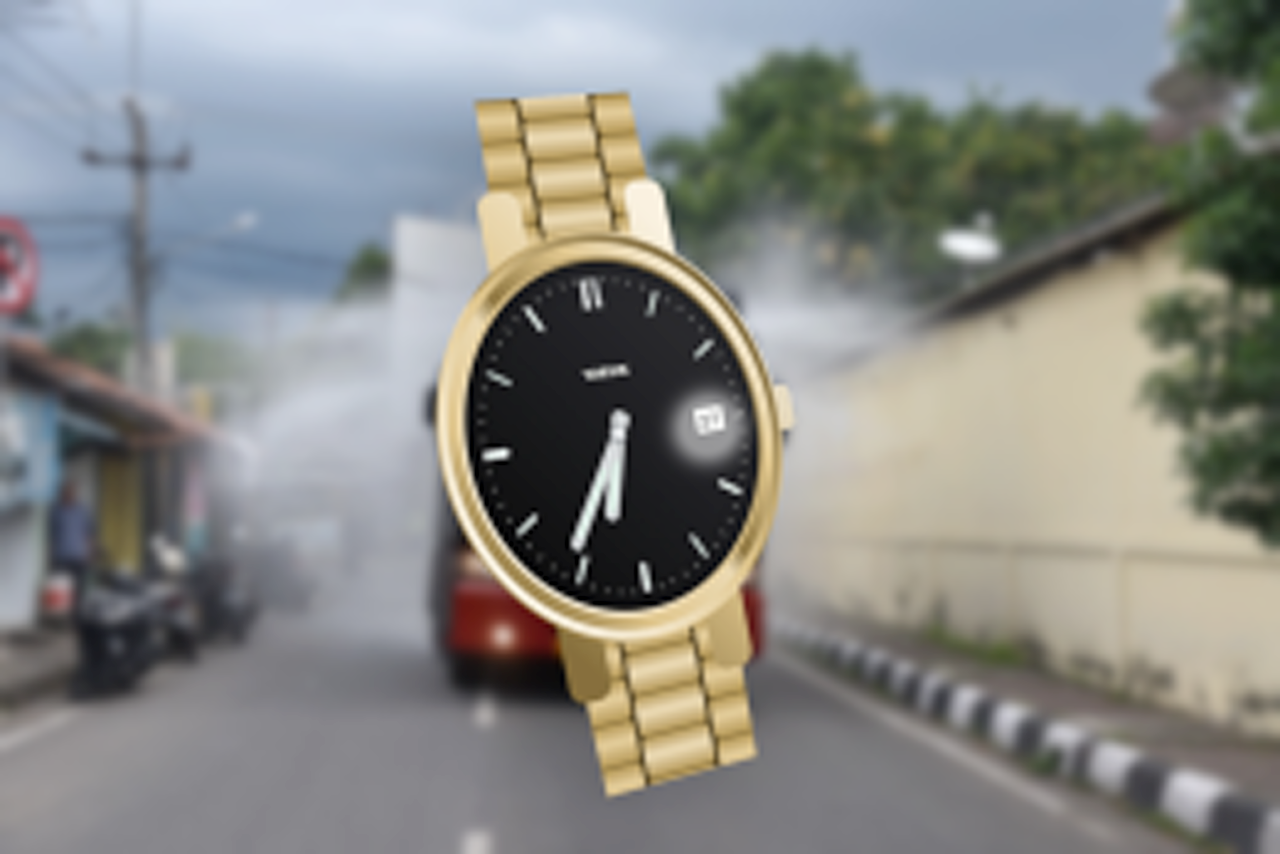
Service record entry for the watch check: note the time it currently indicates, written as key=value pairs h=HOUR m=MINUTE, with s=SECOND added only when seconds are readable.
h=6 m=36
